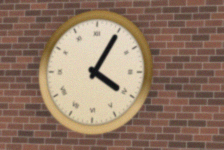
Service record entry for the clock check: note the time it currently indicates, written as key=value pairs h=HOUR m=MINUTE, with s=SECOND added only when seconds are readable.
h=4 m=5
